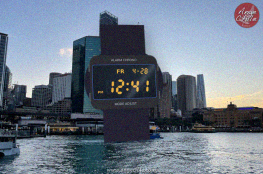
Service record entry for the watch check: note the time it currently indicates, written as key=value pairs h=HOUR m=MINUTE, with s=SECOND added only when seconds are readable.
h=12 m=41
